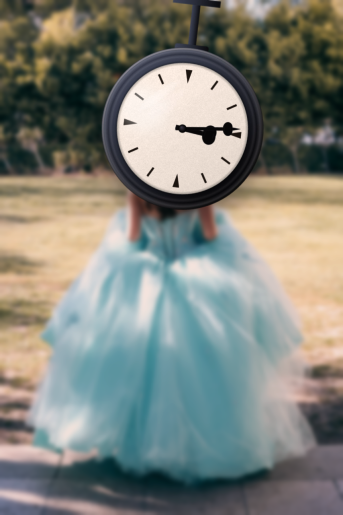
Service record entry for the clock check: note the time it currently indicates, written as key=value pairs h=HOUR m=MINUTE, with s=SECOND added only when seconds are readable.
h=3 m=14
